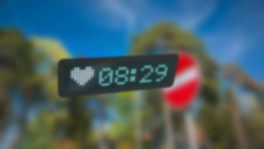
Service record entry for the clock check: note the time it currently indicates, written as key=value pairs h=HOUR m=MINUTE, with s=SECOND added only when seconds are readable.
h=8 m=29
